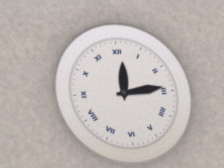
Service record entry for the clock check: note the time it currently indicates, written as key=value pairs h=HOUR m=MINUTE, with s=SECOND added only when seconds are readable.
h=12 m=14
